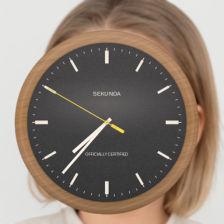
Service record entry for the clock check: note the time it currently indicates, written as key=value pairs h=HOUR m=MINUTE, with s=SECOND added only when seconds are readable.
h=7 m=36 s=50
